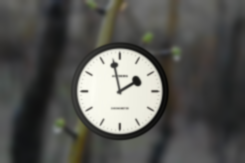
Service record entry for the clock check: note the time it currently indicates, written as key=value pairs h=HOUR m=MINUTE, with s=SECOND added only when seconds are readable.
h=1 m=58
